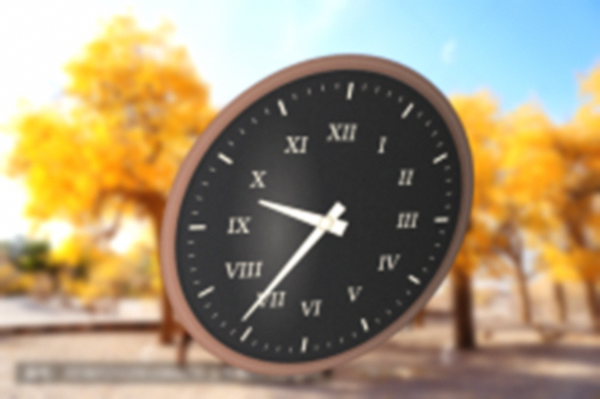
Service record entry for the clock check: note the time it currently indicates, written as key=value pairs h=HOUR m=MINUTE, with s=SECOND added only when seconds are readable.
h=9 m=36
